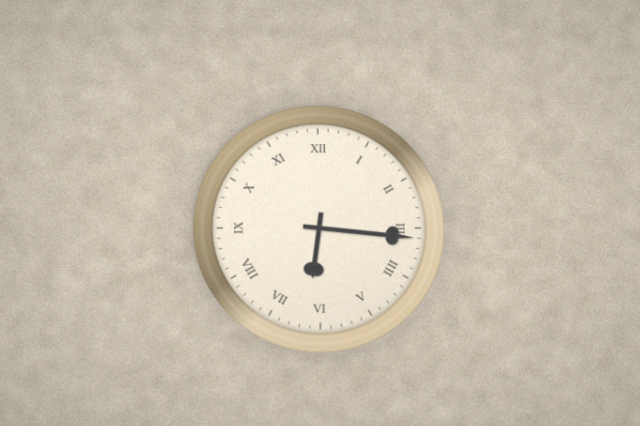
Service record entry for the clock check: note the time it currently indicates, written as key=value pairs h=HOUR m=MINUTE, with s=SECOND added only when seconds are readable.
h=6 m=16
